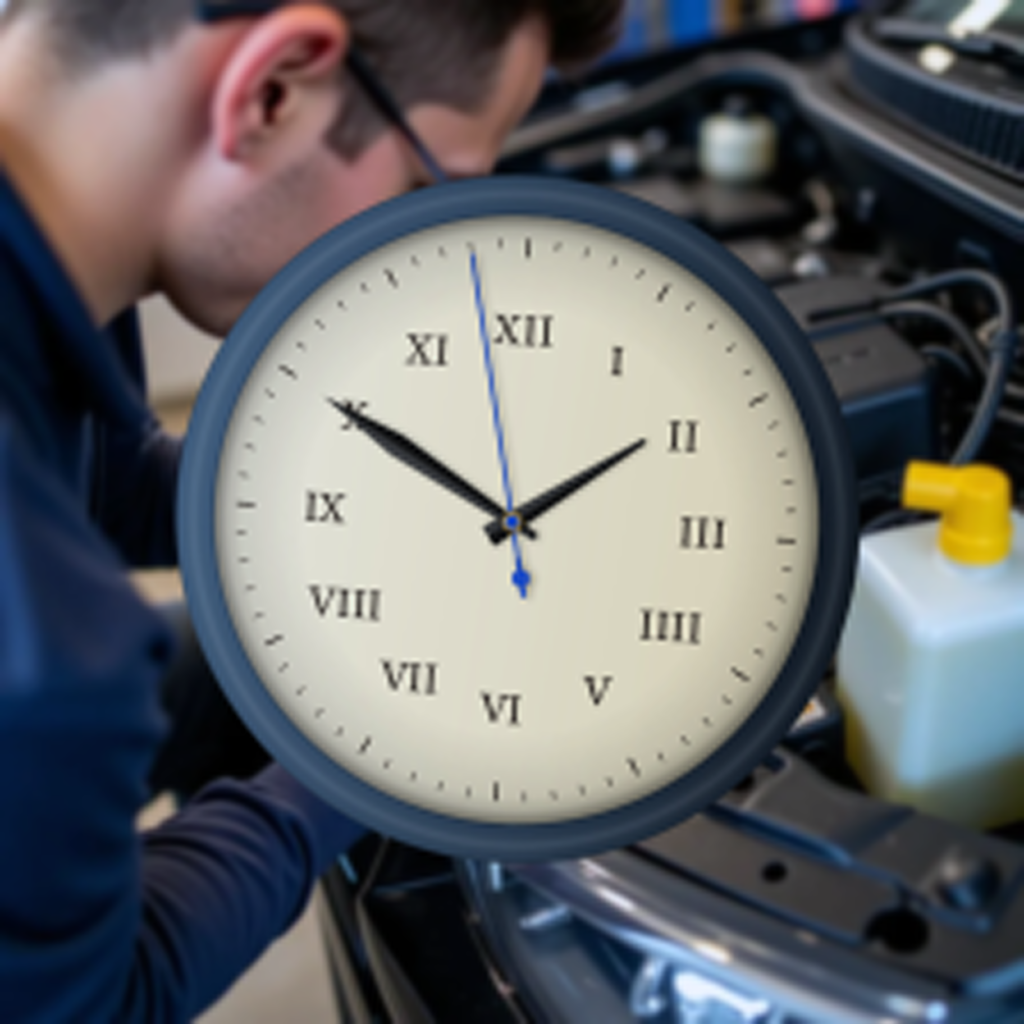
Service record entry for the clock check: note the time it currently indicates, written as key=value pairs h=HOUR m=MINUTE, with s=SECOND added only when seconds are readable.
h=1 m=49 s=58
